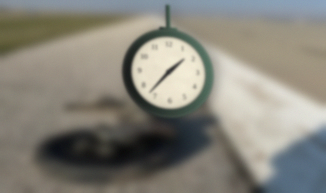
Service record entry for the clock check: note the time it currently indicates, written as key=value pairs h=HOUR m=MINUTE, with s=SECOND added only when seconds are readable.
h=1 m=37
